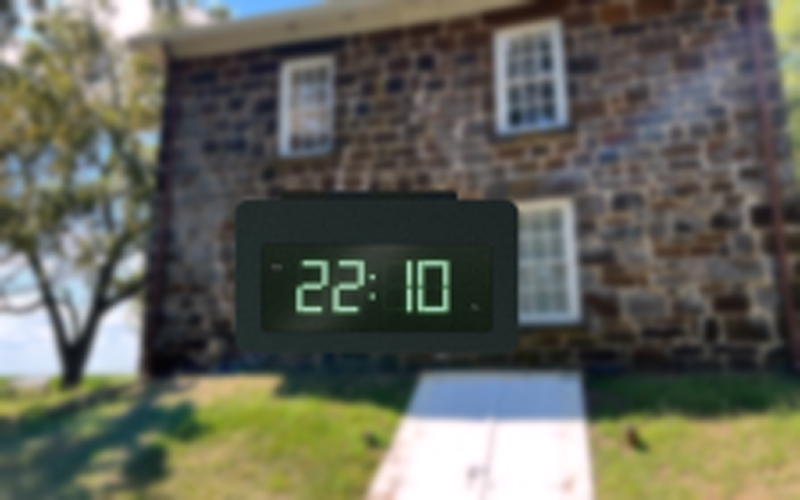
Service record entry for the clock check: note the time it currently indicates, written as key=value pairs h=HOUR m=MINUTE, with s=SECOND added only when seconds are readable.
h=22 m=10
